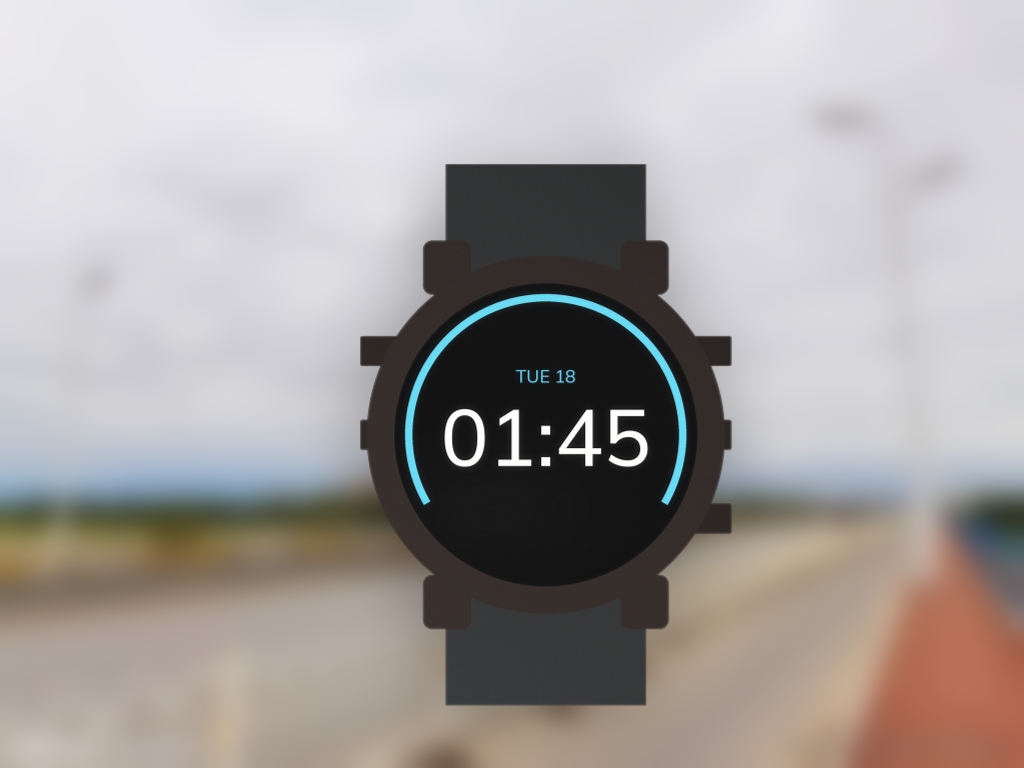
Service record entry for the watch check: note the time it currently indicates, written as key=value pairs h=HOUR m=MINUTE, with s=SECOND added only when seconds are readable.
h=1 m=45
